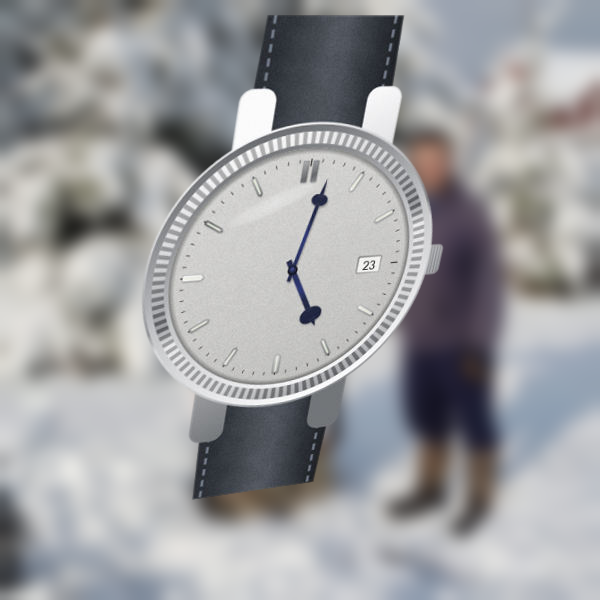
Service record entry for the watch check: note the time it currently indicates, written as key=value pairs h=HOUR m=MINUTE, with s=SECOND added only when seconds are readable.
h=5 m=2
